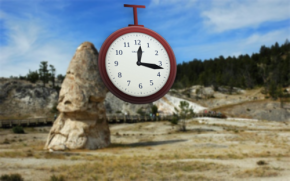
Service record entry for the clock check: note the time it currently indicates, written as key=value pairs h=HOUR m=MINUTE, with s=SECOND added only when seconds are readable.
h=12 m=17
